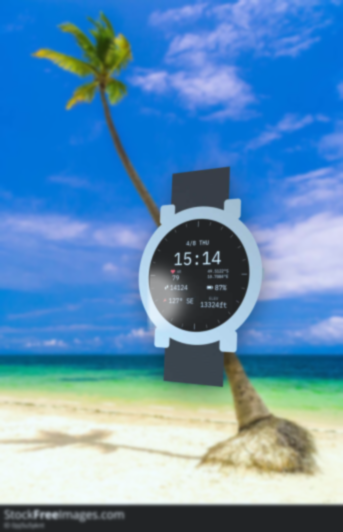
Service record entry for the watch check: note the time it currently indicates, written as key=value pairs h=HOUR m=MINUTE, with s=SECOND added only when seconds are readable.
h=15 m=14
